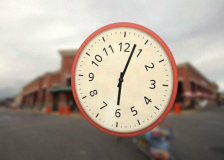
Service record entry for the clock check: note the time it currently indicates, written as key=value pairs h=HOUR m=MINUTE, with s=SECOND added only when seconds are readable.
h=6 m=3
